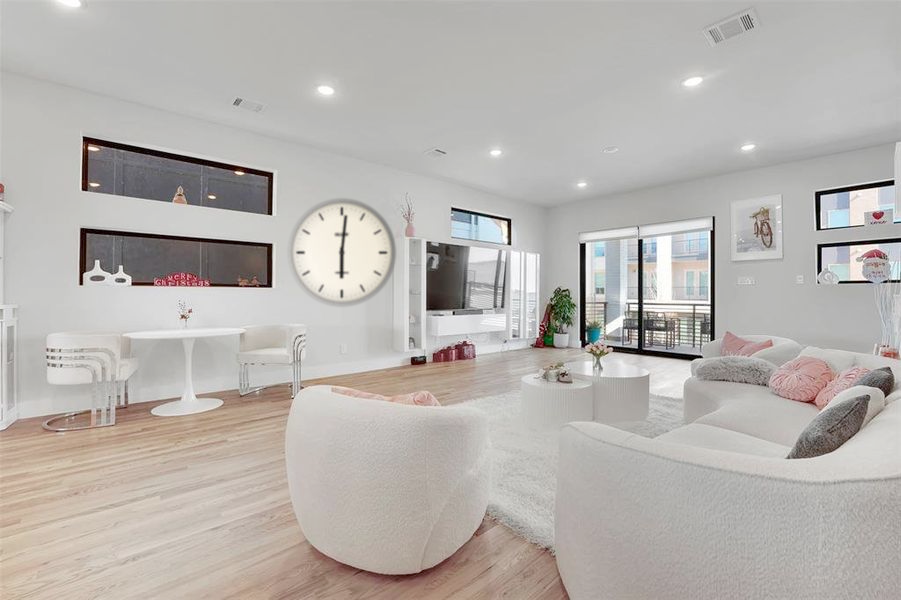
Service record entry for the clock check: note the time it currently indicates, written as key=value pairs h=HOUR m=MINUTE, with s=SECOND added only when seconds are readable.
h=6 m=1
